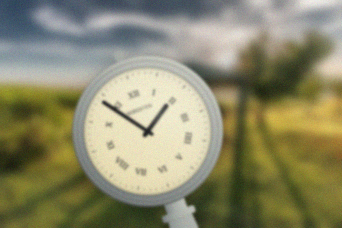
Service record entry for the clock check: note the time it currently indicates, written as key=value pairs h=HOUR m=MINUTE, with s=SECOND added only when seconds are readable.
h=1 m=54
